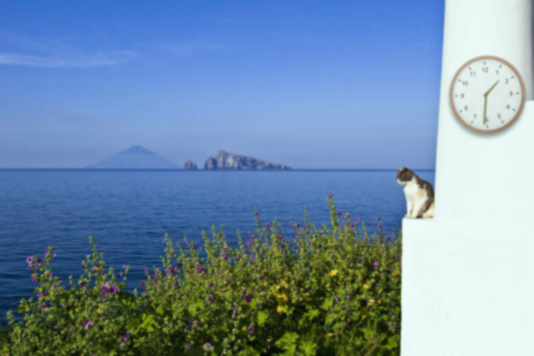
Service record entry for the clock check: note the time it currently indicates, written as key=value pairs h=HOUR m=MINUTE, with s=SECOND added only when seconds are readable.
h=1 m=31
